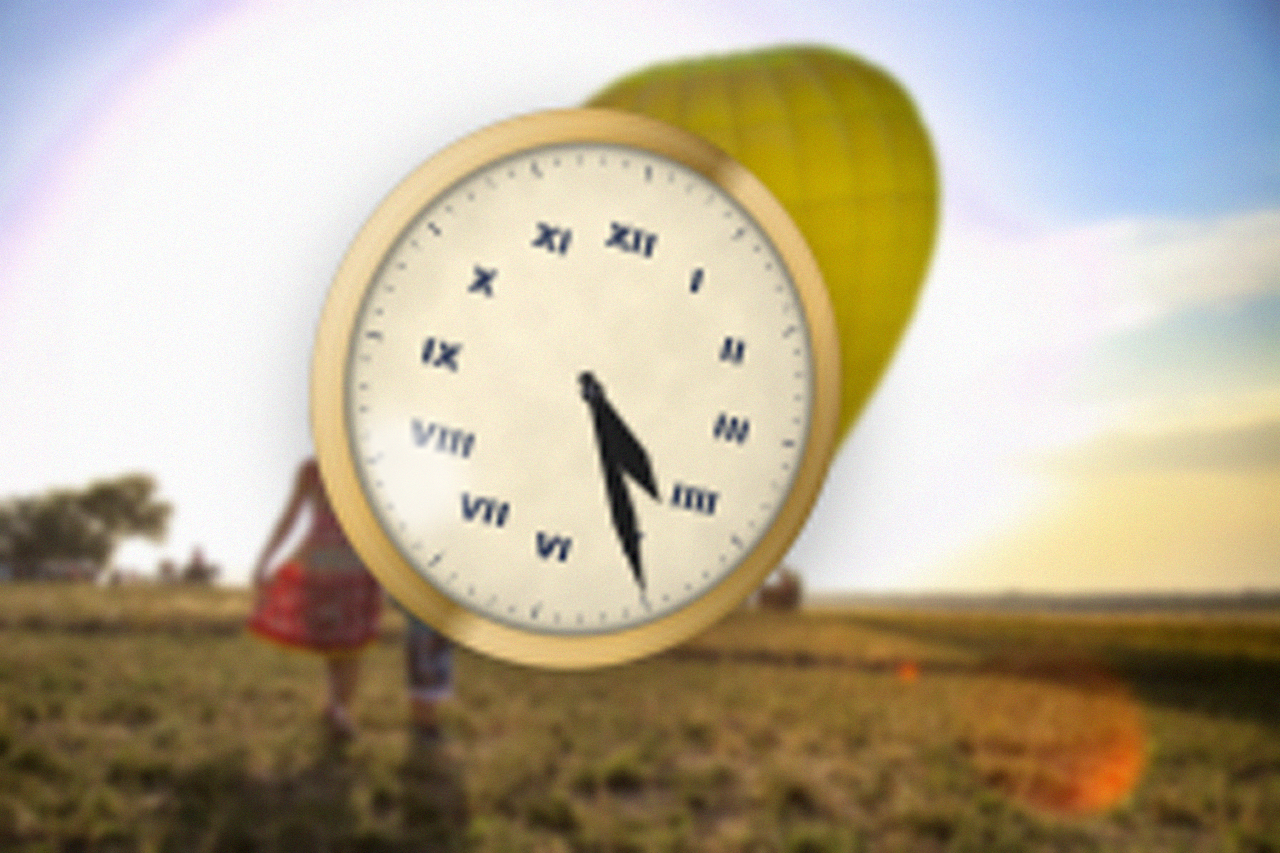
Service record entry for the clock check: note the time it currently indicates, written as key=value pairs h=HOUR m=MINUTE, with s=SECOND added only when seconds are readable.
h=4 m=25
